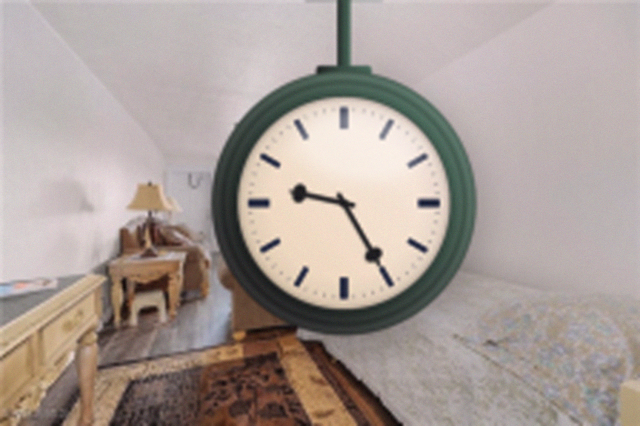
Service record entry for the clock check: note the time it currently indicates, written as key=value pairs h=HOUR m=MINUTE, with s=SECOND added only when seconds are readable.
h=9 m=25
